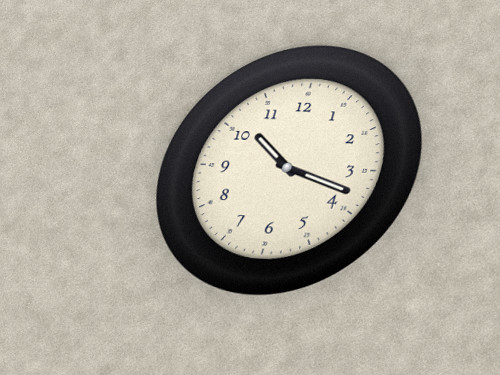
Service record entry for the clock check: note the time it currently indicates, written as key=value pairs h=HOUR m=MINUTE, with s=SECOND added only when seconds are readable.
h=10 m=18
